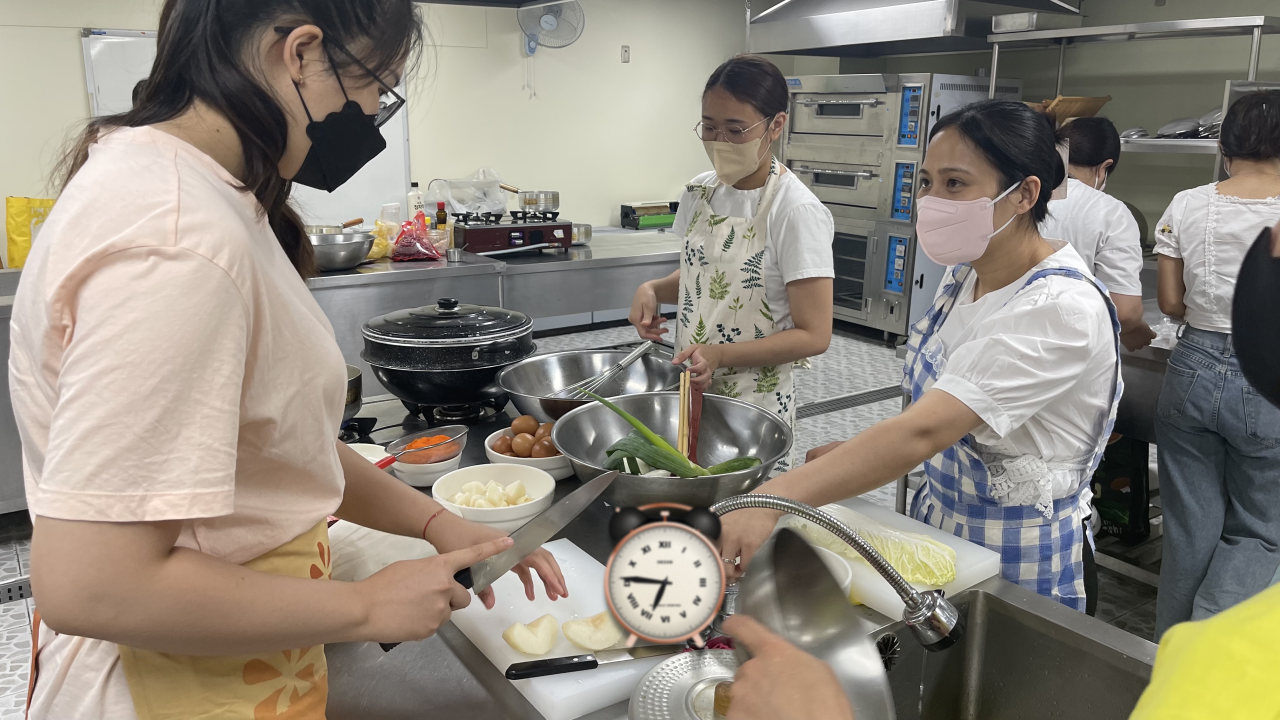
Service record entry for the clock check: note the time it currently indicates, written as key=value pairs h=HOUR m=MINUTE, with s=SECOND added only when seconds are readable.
h=6 m=46
